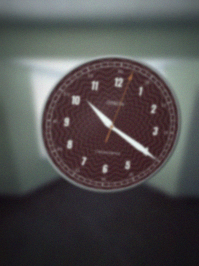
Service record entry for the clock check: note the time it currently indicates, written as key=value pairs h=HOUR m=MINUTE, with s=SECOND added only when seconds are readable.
h=10 m=20 s=2
